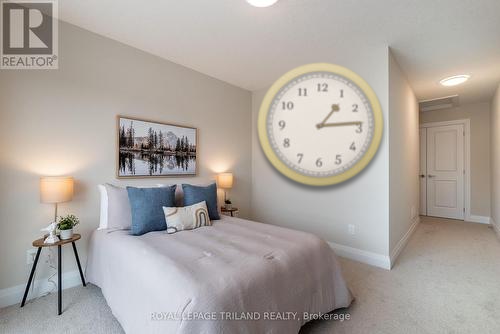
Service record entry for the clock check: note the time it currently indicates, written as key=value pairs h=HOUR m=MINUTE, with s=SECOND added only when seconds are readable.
h=1 m=14
